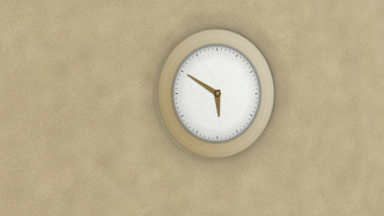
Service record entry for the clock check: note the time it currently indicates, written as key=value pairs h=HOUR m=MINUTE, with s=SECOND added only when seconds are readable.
h=5 m=50
